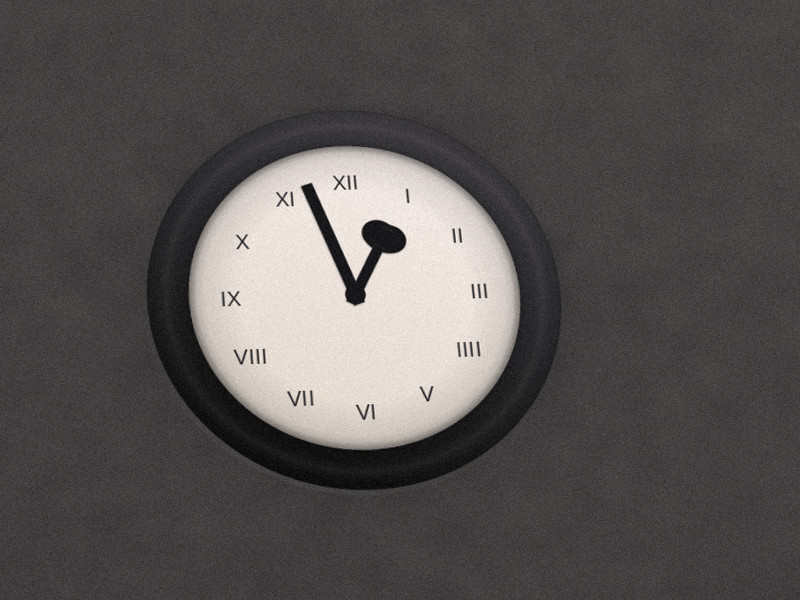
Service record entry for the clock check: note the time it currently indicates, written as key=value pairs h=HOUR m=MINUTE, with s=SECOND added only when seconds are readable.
h=12 m=57
